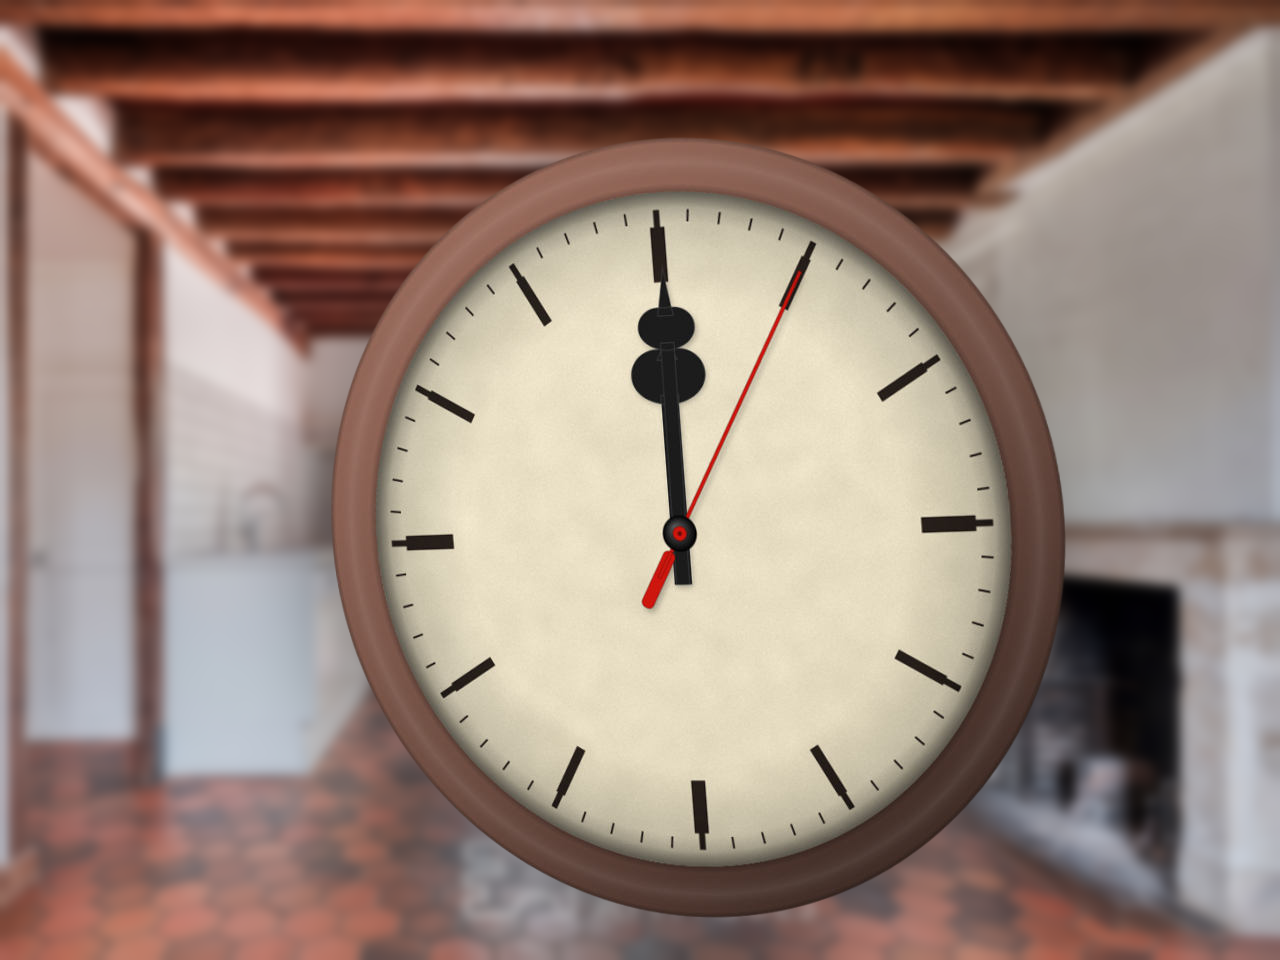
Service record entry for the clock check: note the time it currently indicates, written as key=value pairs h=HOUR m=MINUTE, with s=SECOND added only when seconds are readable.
h=12 m=0 s=5
